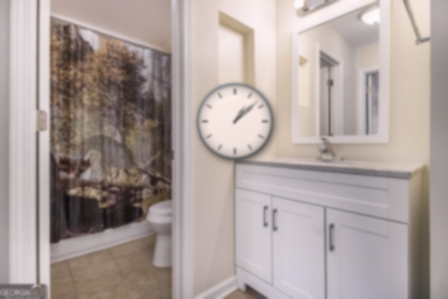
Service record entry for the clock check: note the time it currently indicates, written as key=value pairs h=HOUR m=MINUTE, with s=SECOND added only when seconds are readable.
h=1 m=8
